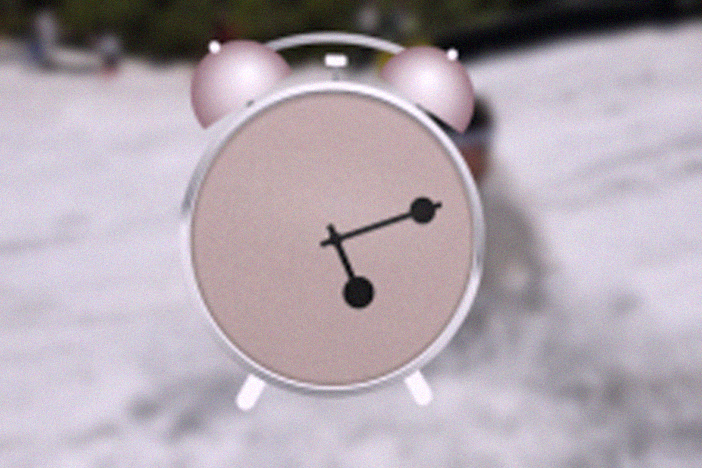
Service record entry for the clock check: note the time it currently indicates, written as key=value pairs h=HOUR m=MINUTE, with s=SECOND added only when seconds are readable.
h=5 m=12
